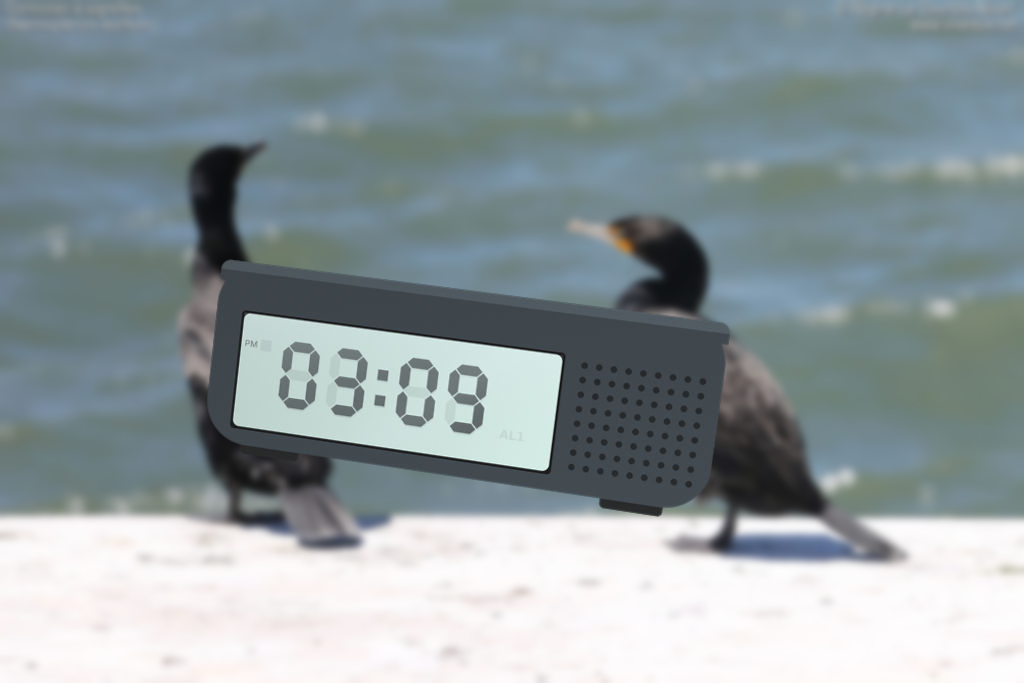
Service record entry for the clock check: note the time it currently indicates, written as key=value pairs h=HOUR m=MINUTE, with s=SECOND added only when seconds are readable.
h=3 m=9
